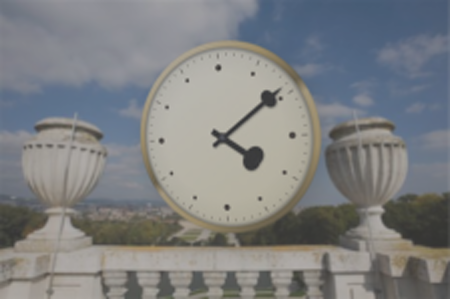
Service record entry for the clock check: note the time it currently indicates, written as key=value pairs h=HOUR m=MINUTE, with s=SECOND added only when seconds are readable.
h=4 m=9
